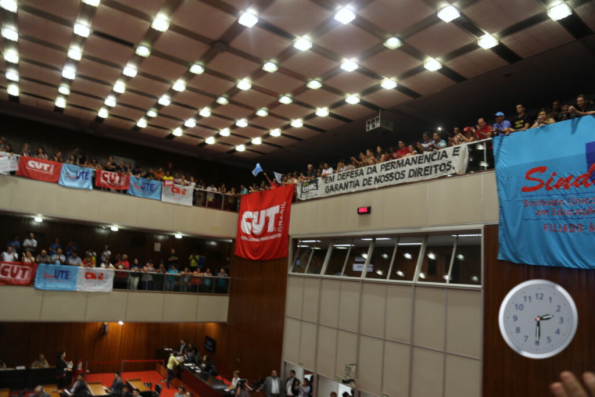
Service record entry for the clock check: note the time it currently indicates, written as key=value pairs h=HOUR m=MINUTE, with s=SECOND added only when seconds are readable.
h=2 m=30
